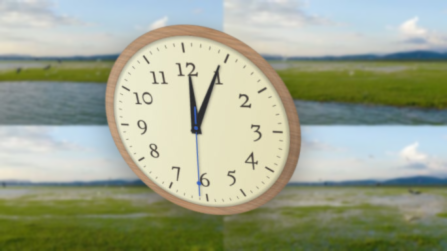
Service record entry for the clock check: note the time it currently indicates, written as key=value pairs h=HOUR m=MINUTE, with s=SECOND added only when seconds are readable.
h=12 m=4 s=31
